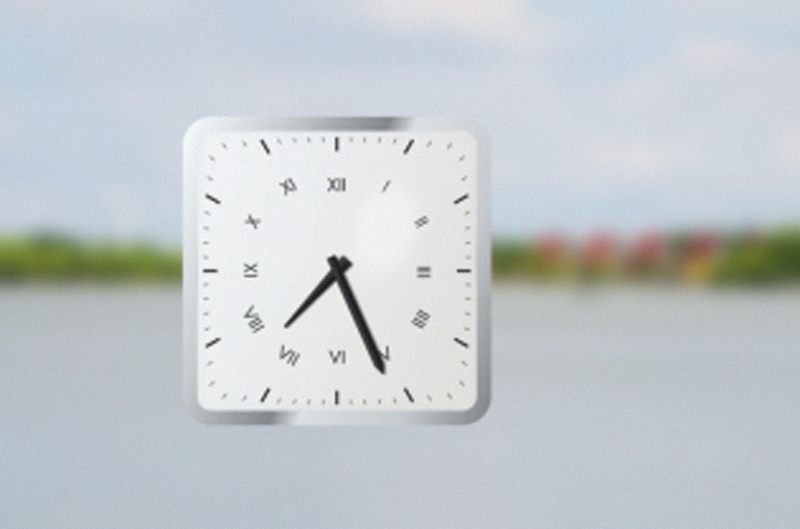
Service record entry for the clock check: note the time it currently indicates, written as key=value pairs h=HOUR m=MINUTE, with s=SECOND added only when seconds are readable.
h=7 m=26
